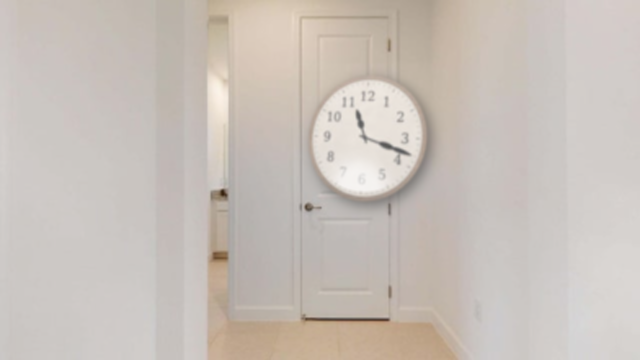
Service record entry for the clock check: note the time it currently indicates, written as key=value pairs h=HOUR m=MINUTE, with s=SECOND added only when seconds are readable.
h=11 m=18
